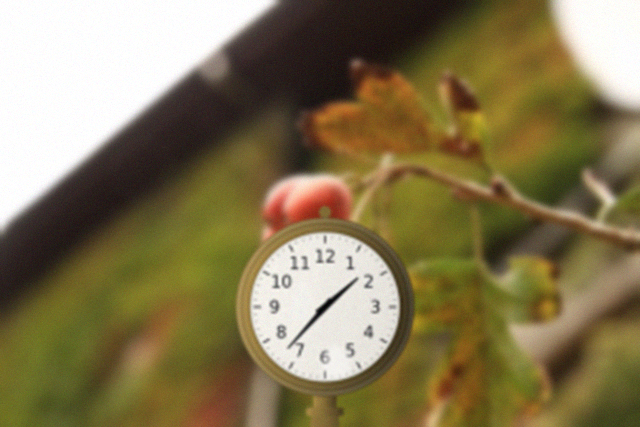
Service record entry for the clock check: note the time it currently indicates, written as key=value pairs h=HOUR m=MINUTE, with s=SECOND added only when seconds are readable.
h=1 m=37
